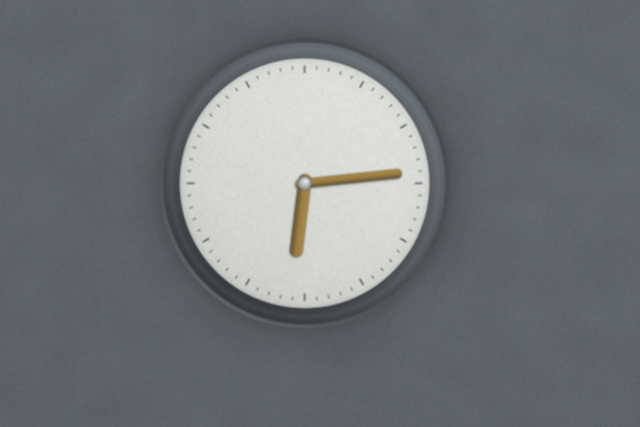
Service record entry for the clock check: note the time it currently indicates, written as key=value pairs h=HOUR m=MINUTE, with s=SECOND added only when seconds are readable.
h=6 m=14
